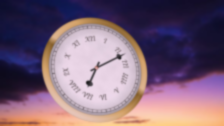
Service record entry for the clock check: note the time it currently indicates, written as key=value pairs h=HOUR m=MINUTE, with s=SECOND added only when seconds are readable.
h=7 m=12
